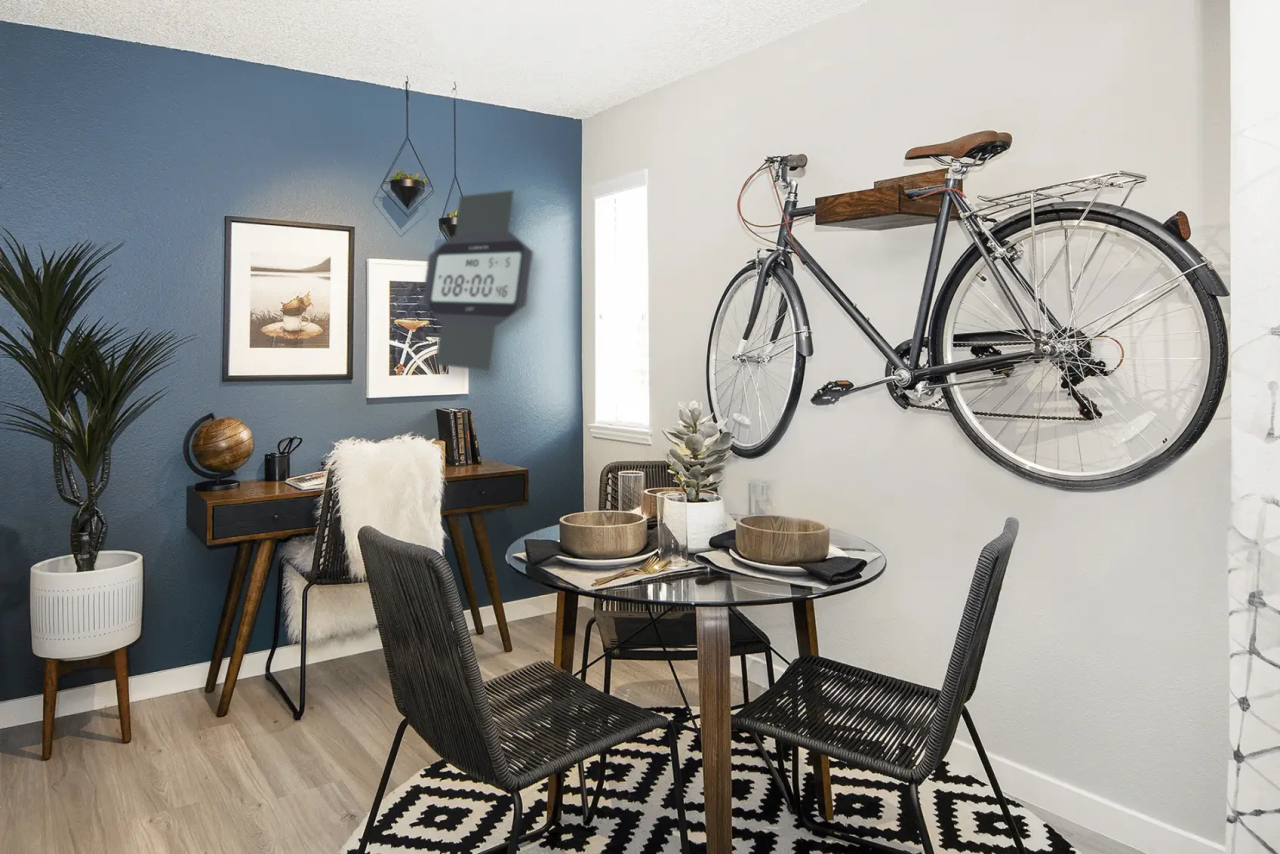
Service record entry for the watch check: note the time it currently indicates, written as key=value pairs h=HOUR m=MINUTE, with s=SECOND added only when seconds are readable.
h=8 m=0
